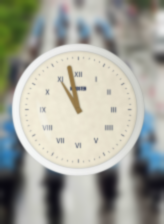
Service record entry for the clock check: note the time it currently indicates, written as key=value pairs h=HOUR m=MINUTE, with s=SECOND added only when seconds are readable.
h=10 m=58
